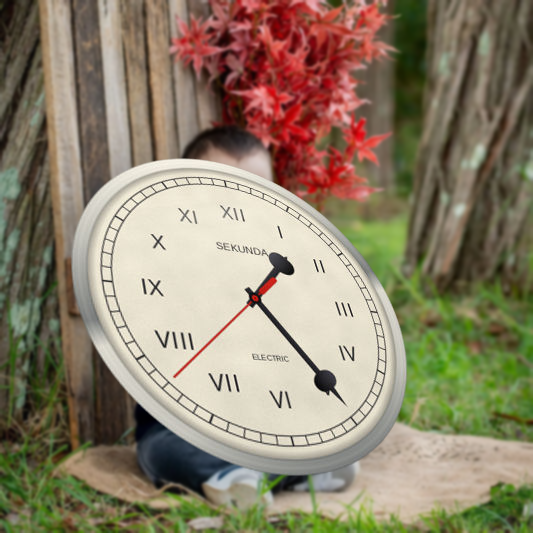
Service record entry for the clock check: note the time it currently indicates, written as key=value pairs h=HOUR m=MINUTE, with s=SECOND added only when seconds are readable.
h=1 m=24 s=38
